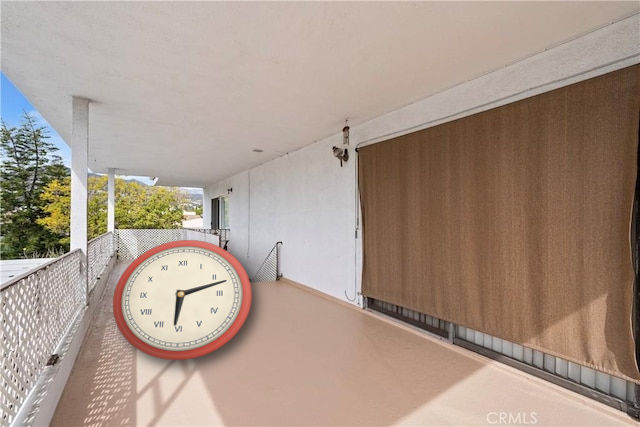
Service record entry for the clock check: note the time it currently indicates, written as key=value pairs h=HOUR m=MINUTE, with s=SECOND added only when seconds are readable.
h=6 m=12
